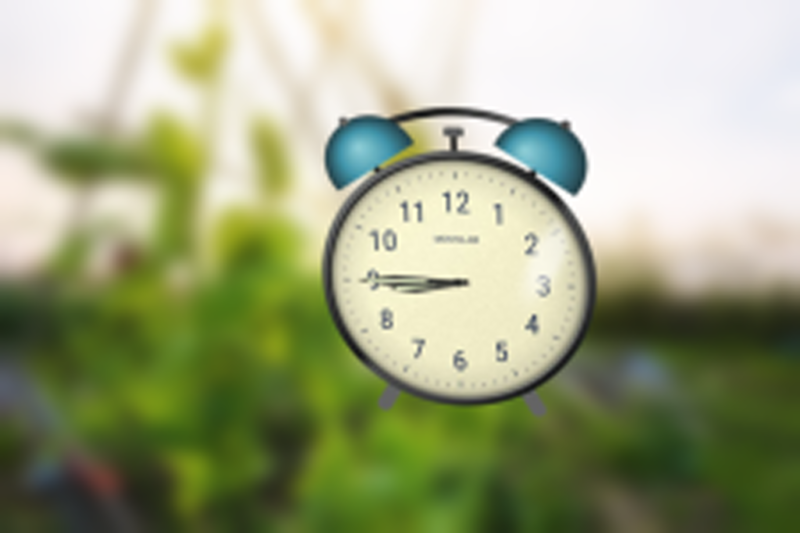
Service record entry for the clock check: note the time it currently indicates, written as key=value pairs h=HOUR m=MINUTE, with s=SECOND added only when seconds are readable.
h=8 m=45
